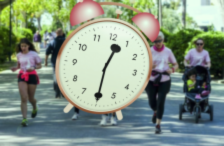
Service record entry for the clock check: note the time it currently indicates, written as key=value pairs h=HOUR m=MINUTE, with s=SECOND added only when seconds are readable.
h=12 m=30
